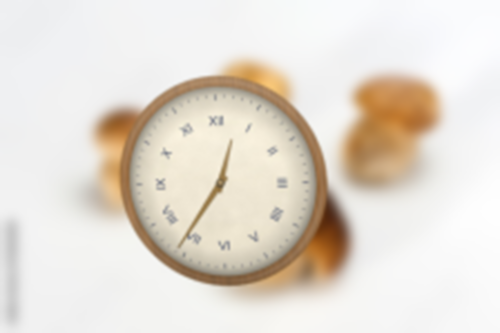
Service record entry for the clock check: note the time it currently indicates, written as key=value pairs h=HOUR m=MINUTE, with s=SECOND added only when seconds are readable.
h=12 m=36
